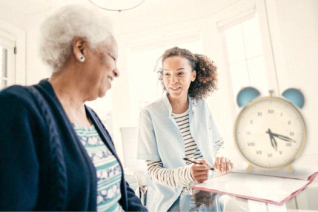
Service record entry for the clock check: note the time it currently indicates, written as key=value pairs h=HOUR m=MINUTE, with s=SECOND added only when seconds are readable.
h=5 m=18
